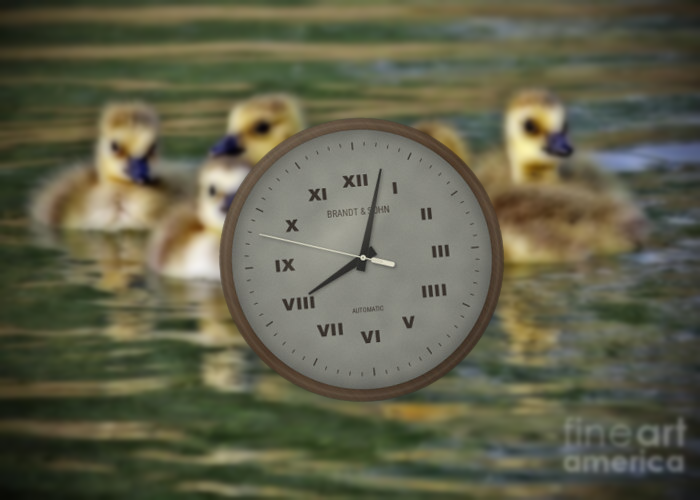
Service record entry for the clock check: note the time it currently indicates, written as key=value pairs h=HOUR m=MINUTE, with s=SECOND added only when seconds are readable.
h=8 m=2 s=48
